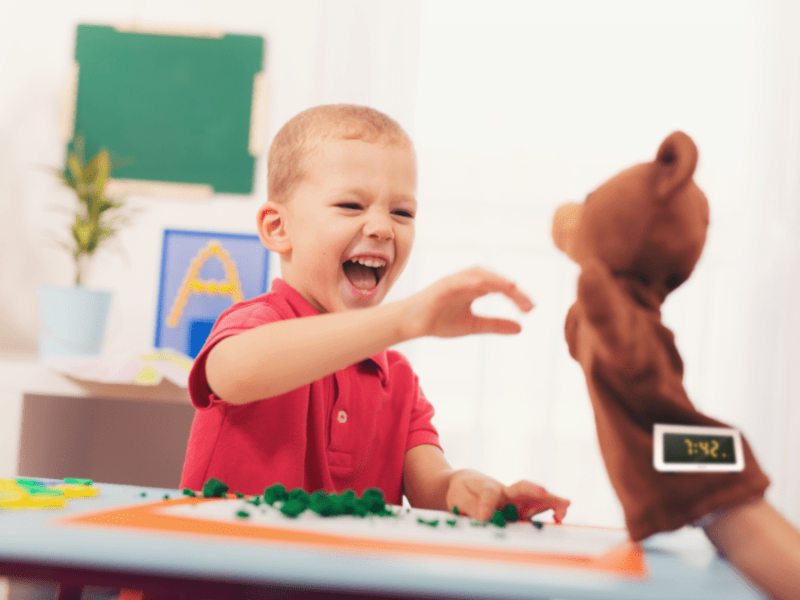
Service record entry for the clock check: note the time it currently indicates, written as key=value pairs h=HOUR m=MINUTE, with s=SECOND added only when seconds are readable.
h=7 m=42
